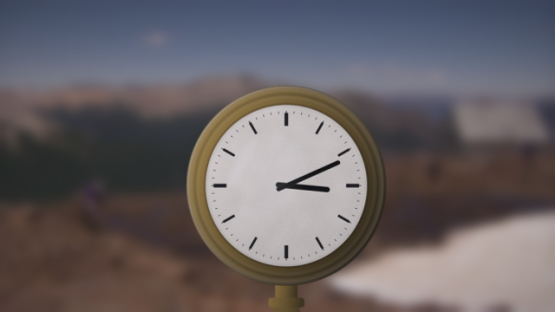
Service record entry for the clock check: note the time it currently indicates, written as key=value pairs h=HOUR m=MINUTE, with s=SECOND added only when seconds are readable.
h=3 m=11
